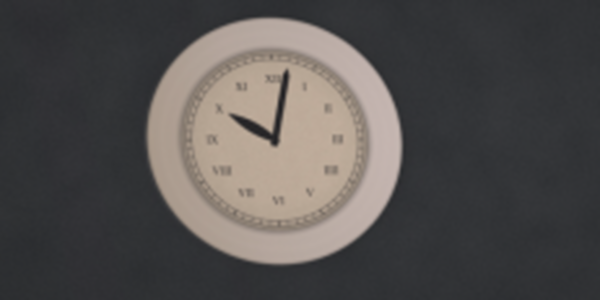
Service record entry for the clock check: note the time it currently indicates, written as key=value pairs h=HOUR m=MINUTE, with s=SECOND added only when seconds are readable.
h=10 m=2
